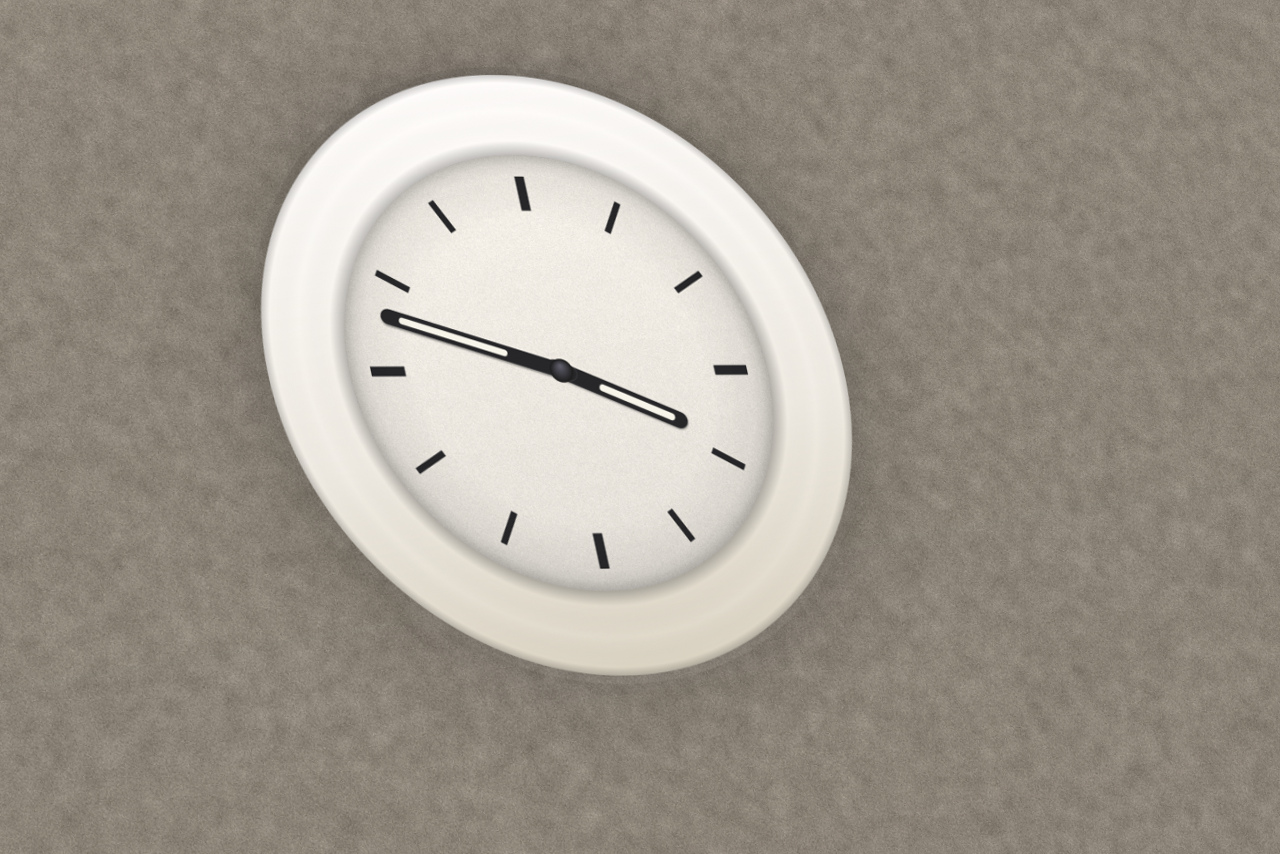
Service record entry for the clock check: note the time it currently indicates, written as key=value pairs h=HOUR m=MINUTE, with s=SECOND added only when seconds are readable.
h=3 m=48
